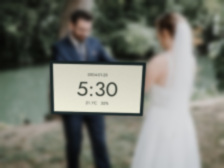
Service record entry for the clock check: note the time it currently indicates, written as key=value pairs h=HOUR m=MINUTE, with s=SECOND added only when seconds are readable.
h=5 m=30
